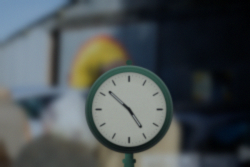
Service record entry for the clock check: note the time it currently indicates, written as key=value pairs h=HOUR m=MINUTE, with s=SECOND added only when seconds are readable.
h=4 m=52
